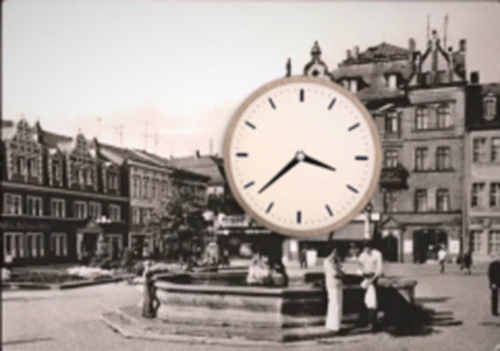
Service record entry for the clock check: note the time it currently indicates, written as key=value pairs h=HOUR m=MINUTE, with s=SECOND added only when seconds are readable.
h=3 m=38
